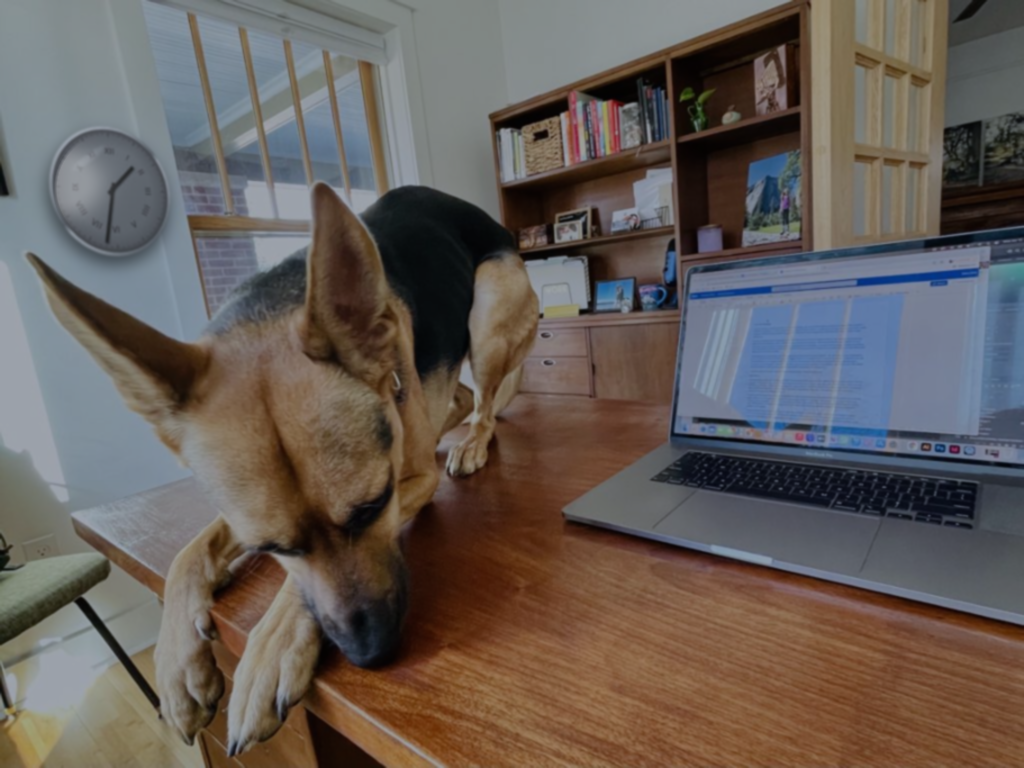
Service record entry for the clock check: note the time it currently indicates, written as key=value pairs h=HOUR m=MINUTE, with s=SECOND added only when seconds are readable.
h=1 m=32
